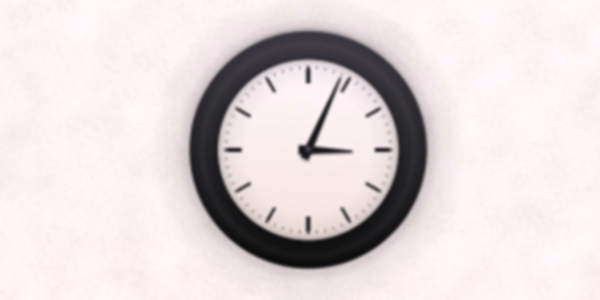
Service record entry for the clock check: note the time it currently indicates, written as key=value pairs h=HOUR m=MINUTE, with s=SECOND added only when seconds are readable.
h=3 m=4
